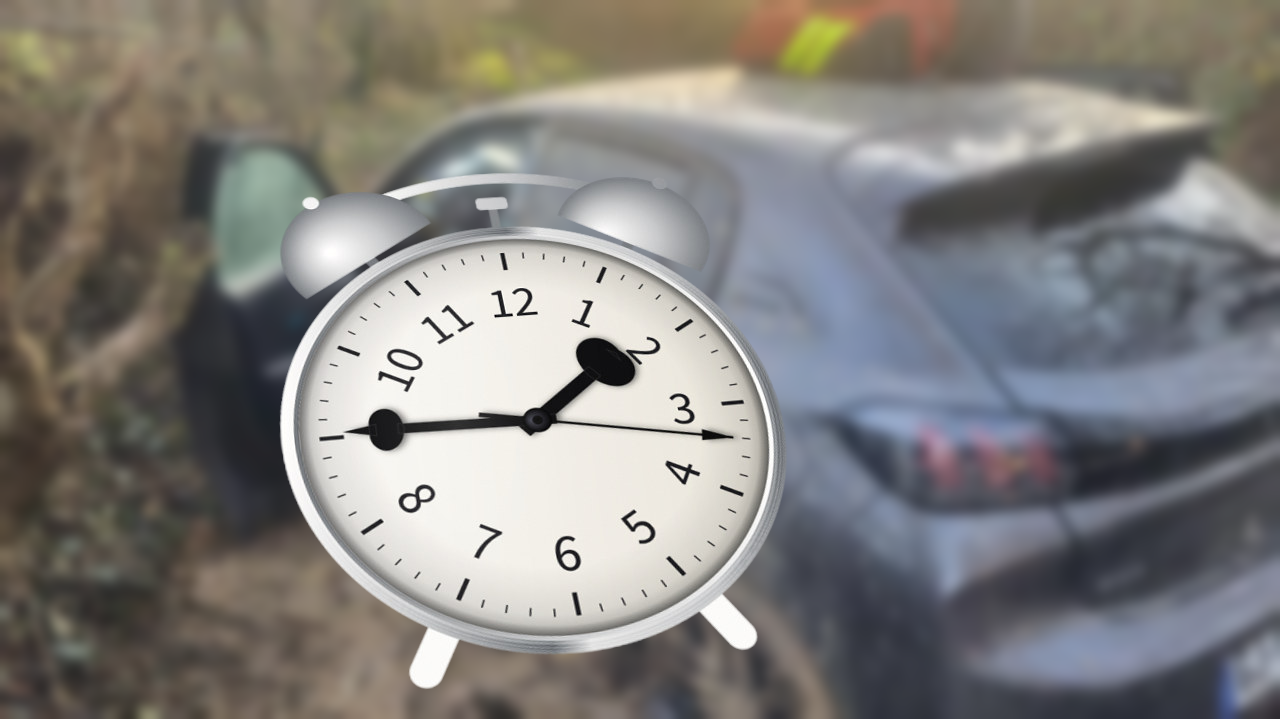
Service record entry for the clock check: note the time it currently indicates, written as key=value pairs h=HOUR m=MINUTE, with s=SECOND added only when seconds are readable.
h=1 m=45 s=17
